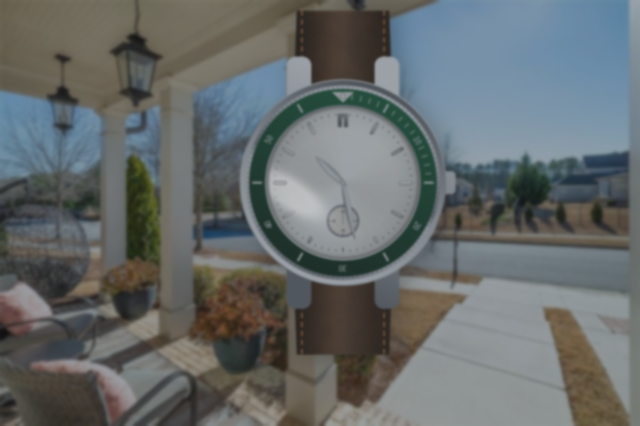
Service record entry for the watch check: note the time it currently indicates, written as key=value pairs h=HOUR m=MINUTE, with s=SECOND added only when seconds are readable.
h=10 m=28
